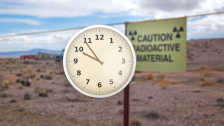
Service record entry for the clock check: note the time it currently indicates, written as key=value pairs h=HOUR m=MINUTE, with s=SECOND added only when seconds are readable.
h=9 m=54
